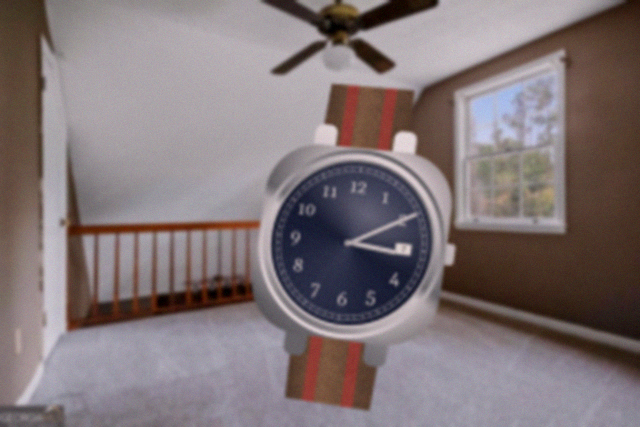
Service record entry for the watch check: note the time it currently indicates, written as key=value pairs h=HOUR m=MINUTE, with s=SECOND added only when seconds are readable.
h=3 m=10
